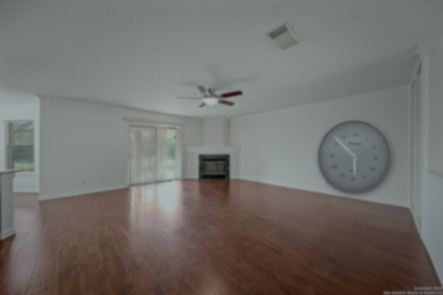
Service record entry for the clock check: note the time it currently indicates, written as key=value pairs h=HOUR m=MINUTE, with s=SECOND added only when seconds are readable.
h=5 m=52
